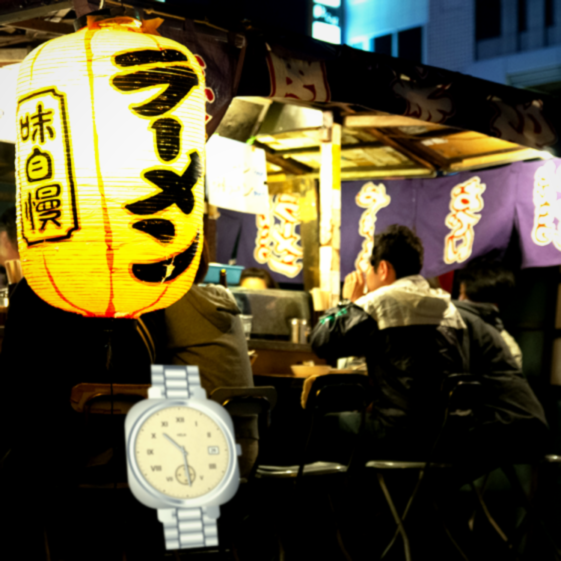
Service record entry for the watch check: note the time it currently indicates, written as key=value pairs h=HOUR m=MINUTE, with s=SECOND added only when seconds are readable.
h=10 m=29
